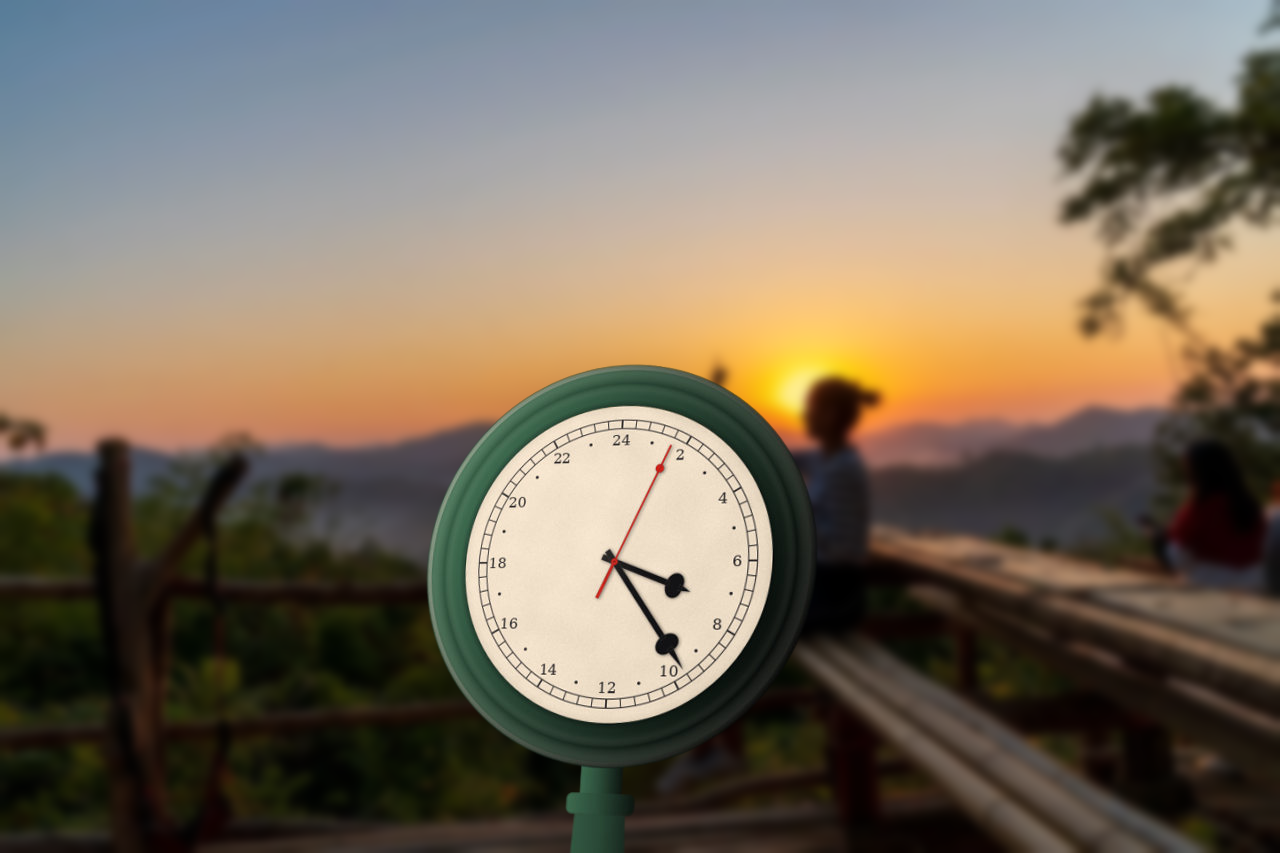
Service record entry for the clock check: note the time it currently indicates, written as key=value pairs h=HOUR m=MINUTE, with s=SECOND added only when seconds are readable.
h=7 m=24 s=4
